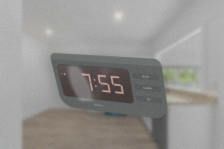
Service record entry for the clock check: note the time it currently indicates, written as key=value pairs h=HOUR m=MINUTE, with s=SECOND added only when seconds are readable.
h=7 m=55
